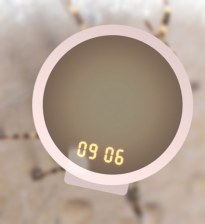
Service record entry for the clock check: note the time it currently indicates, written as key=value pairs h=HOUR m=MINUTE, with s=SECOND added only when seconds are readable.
h=9 m=6
